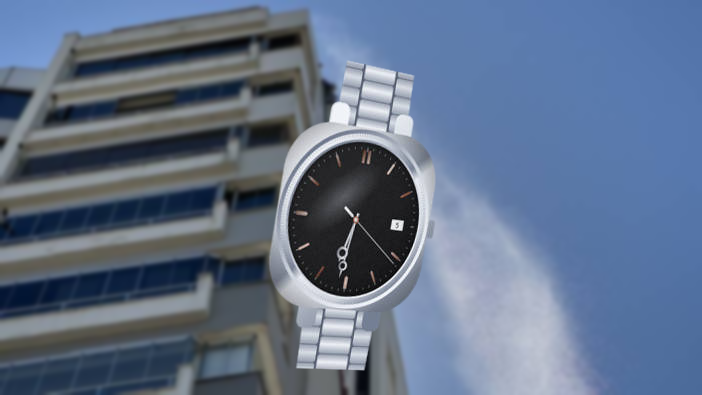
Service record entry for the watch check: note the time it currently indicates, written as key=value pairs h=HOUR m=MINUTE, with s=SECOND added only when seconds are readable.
h=6 m=31 s=21
